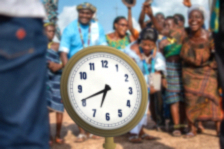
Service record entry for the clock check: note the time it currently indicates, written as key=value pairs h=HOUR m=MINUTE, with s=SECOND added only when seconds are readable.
h=6 m=41
